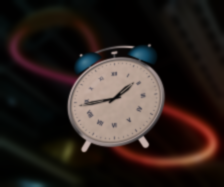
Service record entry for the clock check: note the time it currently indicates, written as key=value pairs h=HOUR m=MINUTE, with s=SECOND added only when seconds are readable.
h=1 m=44
